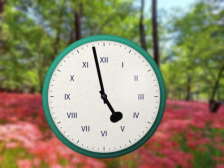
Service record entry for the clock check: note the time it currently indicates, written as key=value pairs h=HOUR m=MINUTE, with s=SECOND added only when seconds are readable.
h=4 m=58
